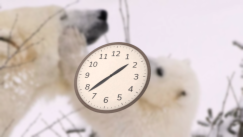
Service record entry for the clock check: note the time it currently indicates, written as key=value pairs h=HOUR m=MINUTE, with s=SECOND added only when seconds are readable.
h=1 m=38
